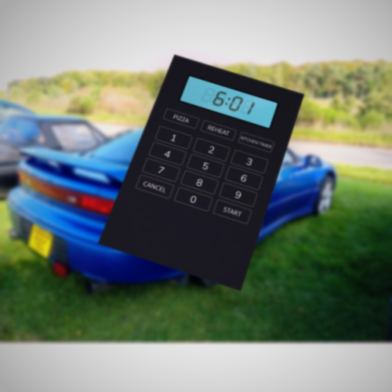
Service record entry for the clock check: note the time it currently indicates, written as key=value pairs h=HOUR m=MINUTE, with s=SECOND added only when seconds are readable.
h=6 m=1
